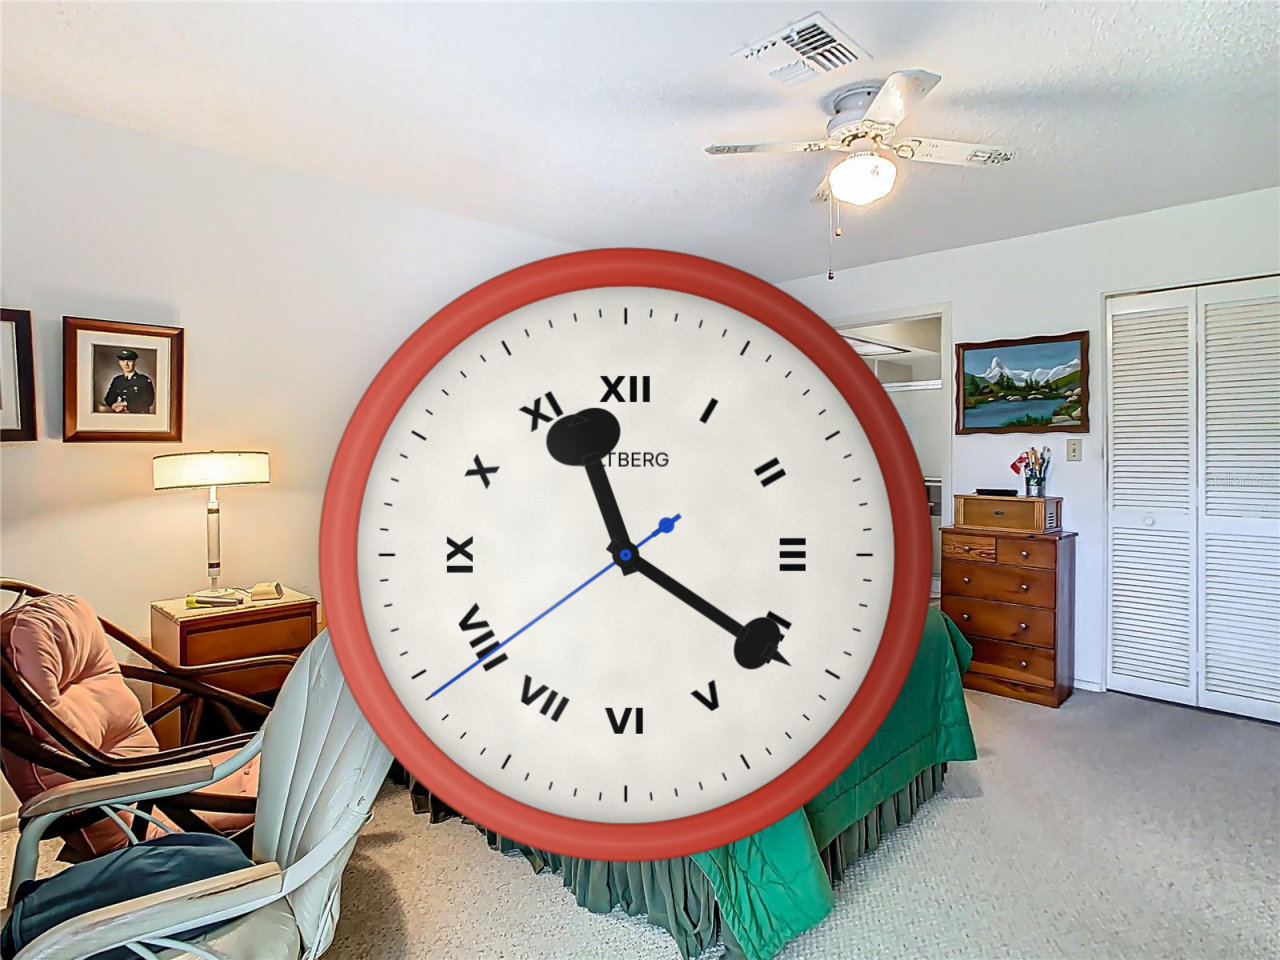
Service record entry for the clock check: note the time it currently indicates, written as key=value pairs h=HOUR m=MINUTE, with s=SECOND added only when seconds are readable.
h=11 m=20 s=39
